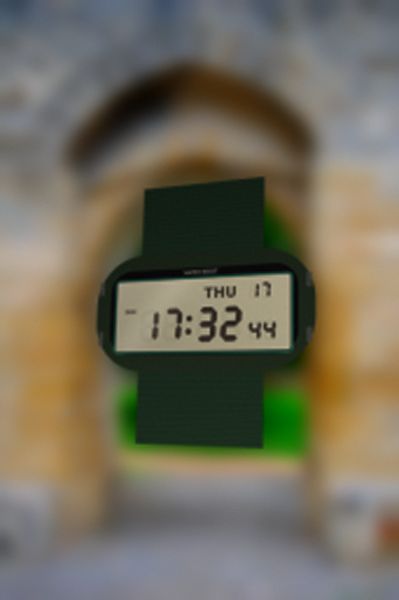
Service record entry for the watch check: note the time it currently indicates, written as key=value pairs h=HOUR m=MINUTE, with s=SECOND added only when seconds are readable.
h=17 m=32 s=44
